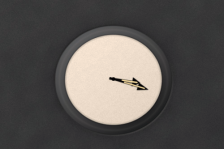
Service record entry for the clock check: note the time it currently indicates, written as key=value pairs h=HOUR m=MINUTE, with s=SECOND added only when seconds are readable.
h=3 m=18
